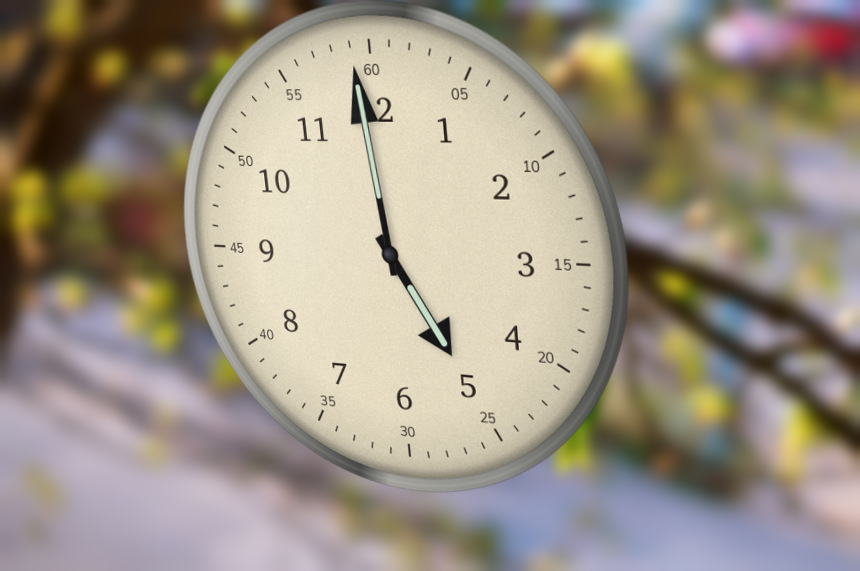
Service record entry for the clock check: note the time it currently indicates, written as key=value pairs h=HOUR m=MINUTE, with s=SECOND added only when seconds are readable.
h=4 m=59
